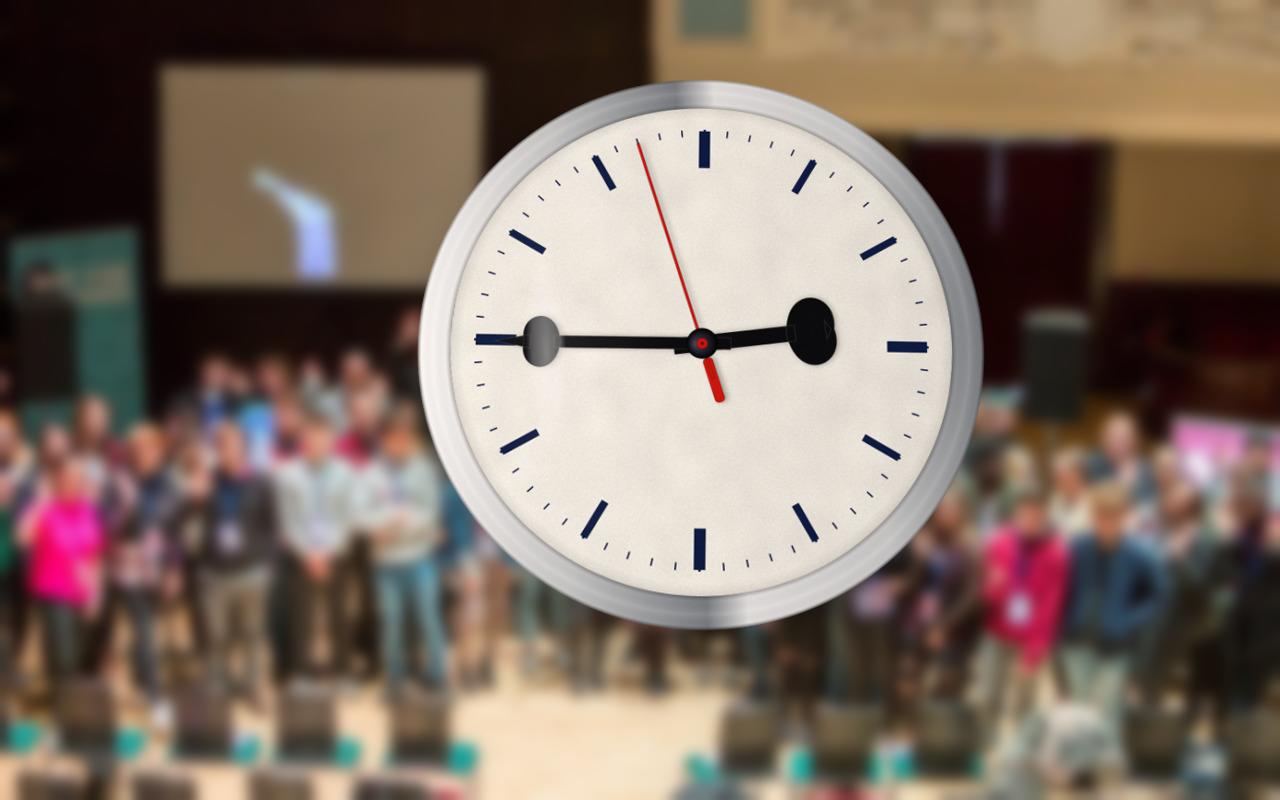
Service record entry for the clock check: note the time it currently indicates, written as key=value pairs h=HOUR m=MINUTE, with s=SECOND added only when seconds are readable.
h=2 m=44 s=57
